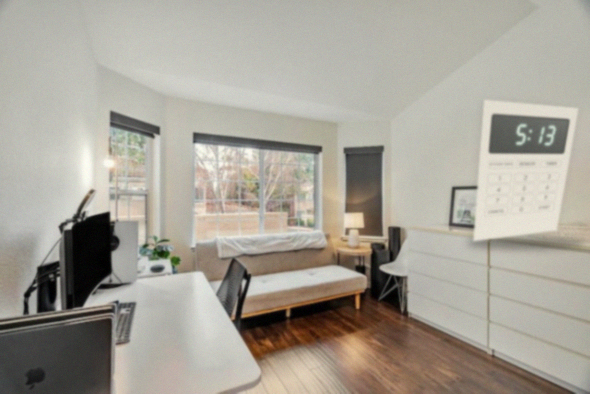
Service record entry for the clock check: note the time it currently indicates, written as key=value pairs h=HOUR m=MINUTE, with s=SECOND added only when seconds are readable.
h=5 m=13
